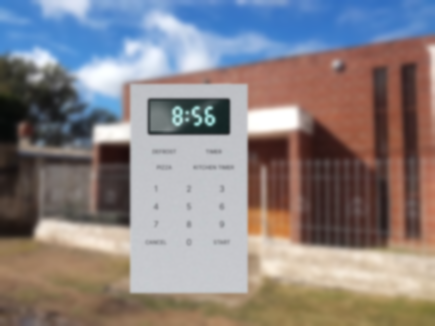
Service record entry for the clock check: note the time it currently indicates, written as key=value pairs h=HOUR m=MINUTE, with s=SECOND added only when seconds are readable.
h=8 m=56
